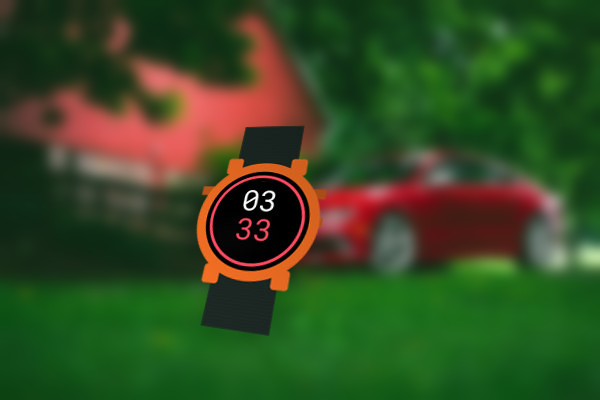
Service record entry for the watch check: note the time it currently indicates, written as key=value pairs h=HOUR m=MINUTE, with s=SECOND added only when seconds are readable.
h=3 m=33
